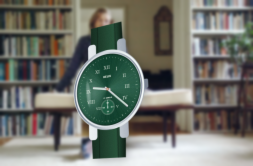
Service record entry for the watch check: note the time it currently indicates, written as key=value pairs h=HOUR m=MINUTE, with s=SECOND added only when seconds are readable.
h=9 m=22
